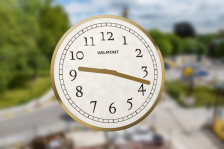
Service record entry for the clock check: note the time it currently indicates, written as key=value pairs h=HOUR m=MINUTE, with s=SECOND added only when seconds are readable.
h=9 m=18
